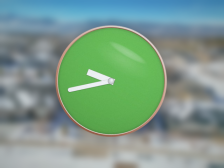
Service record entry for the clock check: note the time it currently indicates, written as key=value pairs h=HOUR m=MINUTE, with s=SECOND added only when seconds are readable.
h=9 m=43
